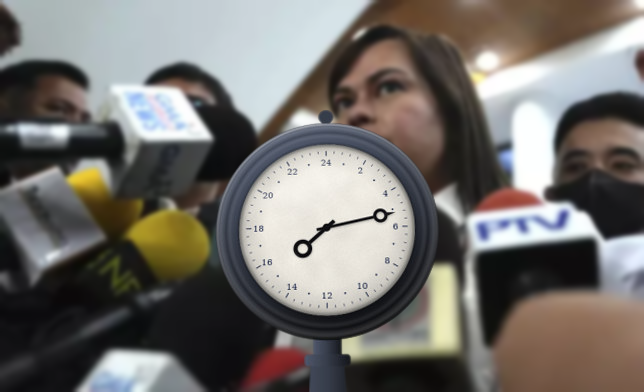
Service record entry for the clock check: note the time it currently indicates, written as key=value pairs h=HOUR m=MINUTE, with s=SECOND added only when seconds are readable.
h=15 m=13
